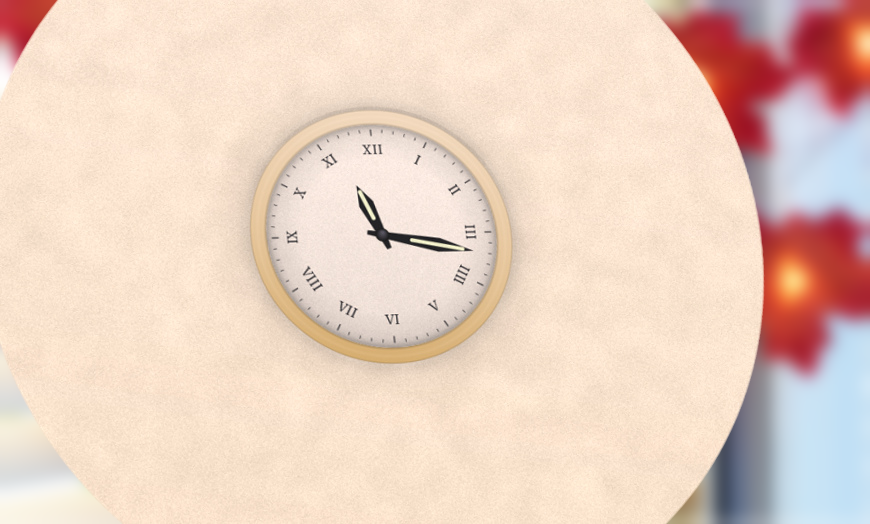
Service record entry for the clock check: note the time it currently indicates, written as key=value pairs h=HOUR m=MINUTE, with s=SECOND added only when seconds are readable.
h=11 m=17
